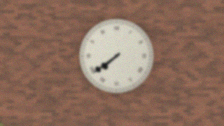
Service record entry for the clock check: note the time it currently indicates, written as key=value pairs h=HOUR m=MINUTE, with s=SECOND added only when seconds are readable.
h=7 m=39
